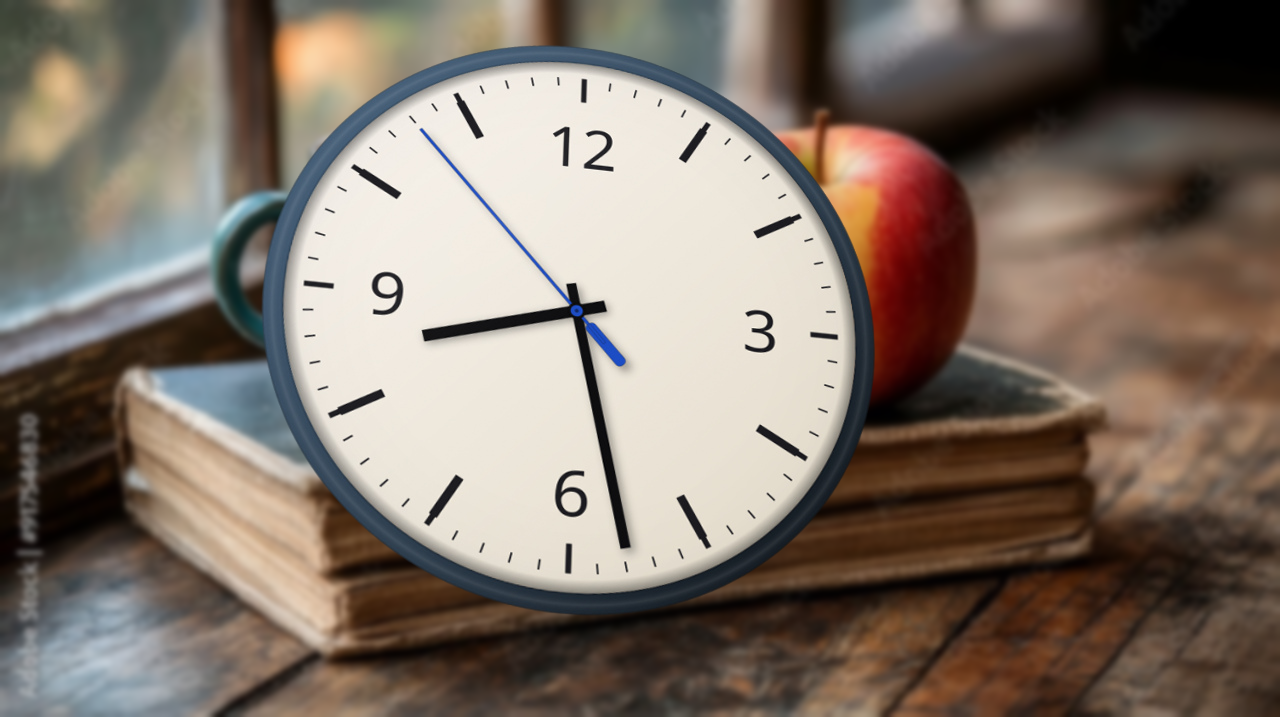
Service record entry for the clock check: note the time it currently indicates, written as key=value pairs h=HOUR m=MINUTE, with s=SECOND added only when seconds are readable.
h=8 m=27 s=53
